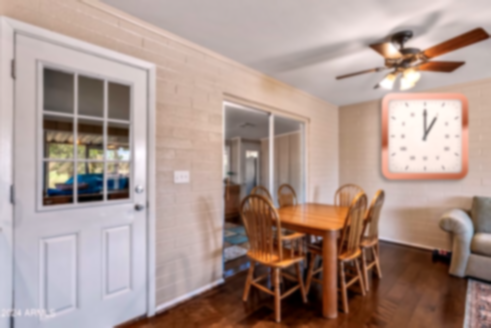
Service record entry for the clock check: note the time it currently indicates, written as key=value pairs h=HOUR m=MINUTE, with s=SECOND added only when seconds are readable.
h=1 m=0
